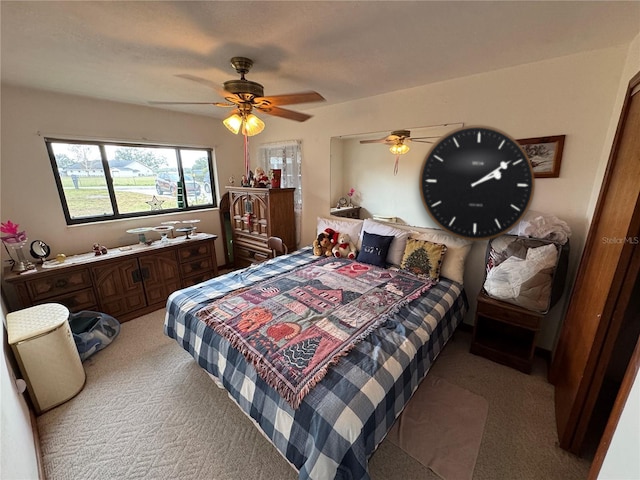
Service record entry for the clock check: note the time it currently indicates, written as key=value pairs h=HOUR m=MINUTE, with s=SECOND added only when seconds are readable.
h=2 m=9
